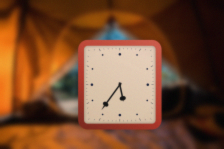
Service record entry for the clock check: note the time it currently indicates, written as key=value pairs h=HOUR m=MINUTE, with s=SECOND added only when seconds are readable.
h=5 m=36
